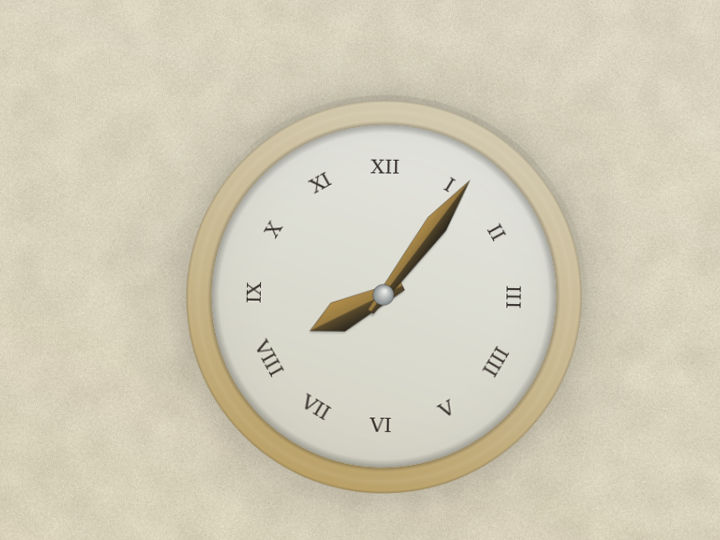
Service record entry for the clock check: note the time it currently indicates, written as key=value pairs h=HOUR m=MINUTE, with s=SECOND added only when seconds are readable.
h=8 m=6
